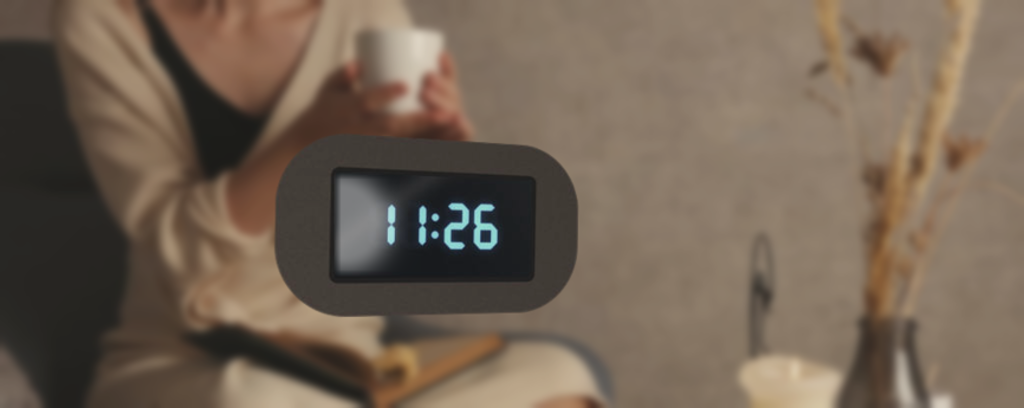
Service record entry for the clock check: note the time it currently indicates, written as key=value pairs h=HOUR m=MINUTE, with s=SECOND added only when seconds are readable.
h=11 m=26
